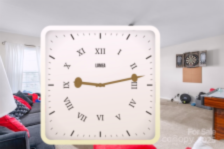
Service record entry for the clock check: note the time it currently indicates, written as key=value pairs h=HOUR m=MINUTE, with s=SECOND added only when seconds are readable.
h=9 m=13
